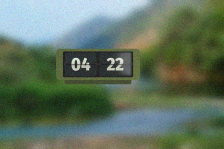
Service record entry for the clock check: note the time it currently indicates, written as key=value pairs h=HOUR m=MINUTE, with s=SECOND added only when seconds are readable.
h=4 m=22
